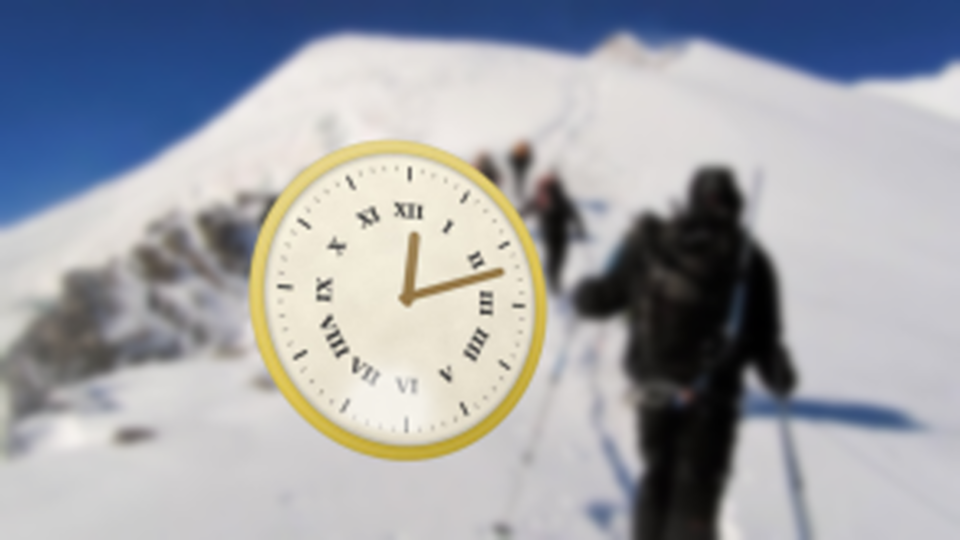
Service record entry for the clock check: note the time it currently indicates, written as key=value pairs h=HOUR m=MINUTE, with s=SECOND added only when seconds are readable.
h=12 m=12
